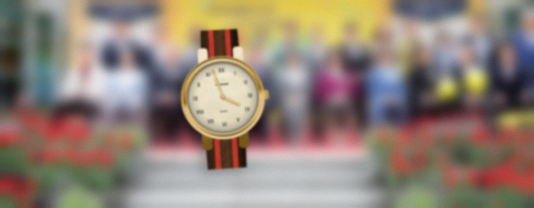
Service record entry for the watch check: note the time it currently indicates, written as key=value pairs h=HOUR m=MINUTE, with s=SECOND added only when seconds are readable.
h=3 m=57
